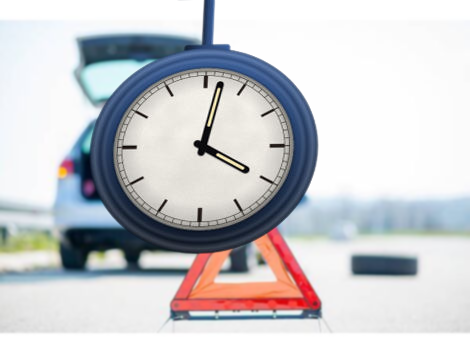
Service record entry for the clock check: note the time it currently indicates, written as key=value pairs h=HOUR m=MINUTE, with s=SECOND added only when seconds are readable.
h=4 m=2
